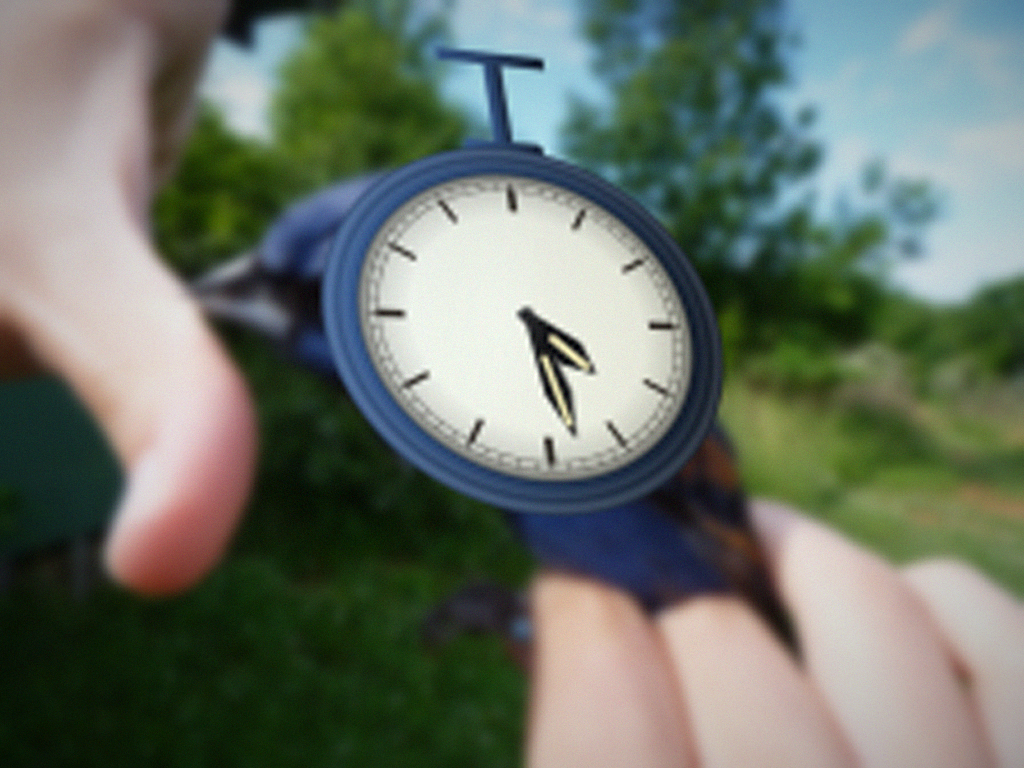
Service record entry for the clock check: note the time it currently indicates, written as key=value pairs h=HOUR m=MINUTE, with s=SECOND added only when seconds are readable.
h=4 m=28
